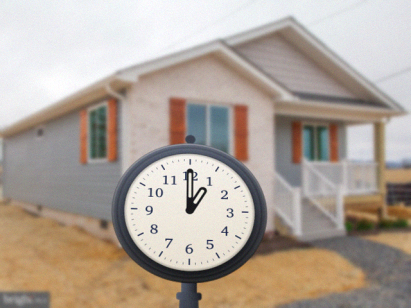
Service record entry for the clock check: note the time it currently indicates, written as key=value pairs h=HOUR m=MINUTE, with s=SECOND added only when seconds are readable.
h=1 m=0
